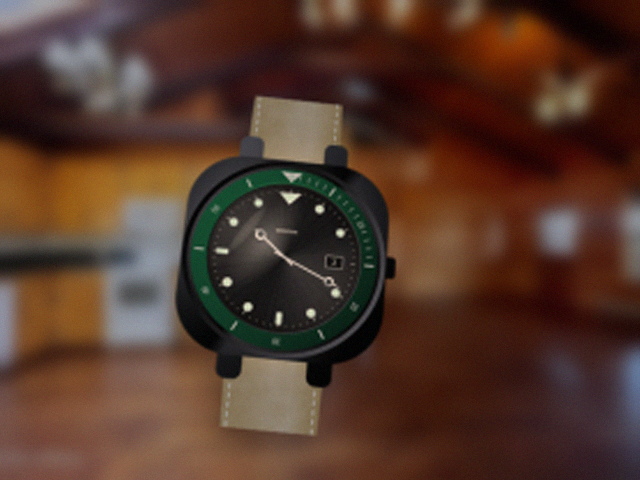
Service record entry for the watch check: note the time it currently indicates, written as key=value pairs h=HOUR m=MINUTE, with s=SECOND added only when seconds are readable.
h=10 m=19
